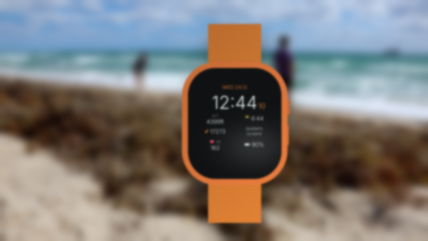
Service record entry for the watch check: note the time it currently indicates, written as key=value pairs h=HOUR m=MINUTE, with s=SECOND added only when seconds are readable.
h=12 m=44
